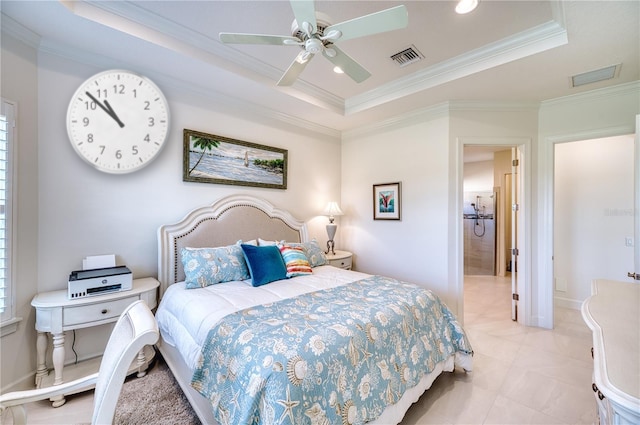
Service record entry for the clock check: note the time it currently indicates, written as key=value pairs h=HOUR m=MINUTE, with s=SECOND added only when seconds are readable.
h=10 m=52
